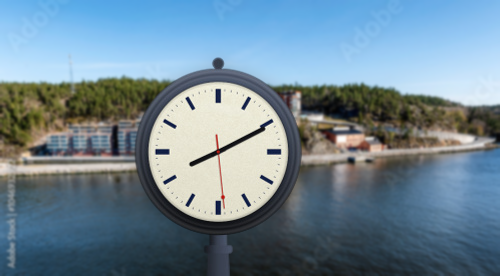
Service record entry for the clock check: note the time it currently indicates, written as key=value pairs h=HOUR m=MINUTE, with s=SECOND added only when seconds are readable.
h=8 m=10 s=29
